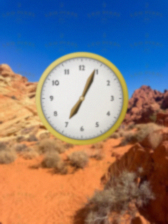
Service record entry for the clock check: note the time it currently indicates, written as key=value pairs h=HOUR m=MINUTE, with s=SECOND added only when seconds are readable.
h=7 m=4
